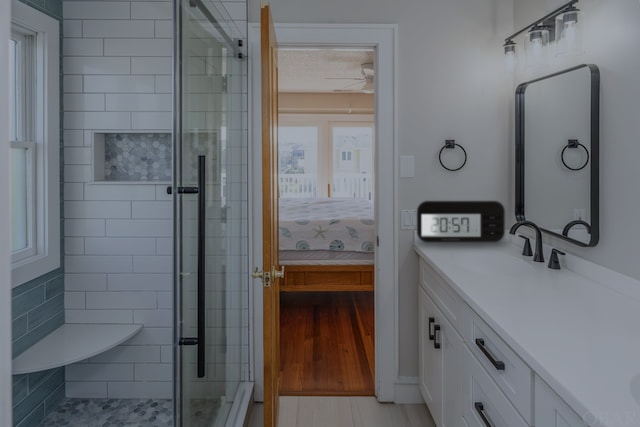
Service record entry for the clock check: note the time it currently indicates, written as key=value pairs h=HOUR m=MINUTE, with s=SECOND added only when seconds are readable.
h=20 m=57
